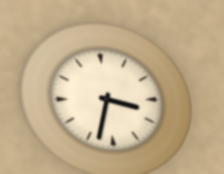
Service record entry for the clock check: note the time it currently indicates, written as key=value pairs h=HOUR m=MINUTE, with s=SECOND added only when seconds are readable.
h=3 m=33
